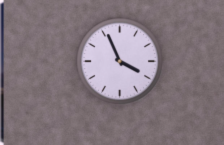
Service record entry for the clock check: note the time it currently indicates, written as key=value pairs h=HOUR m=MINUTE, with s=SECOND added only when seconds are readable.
h=3 m=56
